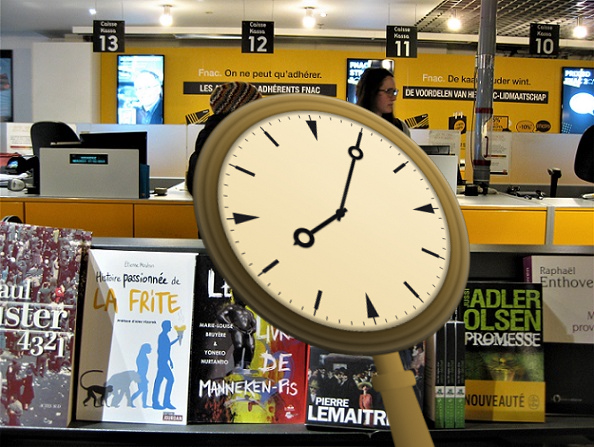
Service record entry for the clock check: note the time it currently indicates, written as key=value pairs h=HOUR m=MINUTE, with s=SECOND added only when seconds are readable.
h=8 m=5
